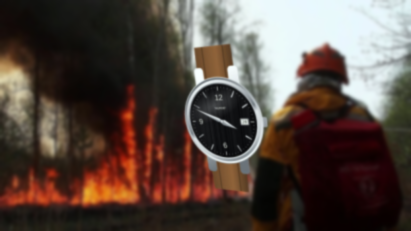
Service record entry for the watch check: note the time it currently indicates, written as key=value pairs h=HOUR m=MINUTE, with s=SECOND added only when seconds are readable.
h=3 m=49
